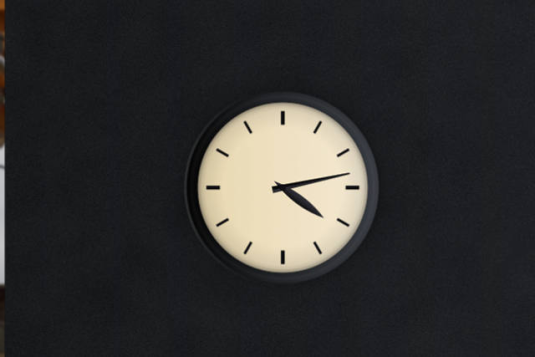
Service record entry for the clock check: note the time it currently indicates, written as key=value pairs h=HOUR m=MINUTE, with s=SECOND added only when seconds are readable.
h=4 m=13
